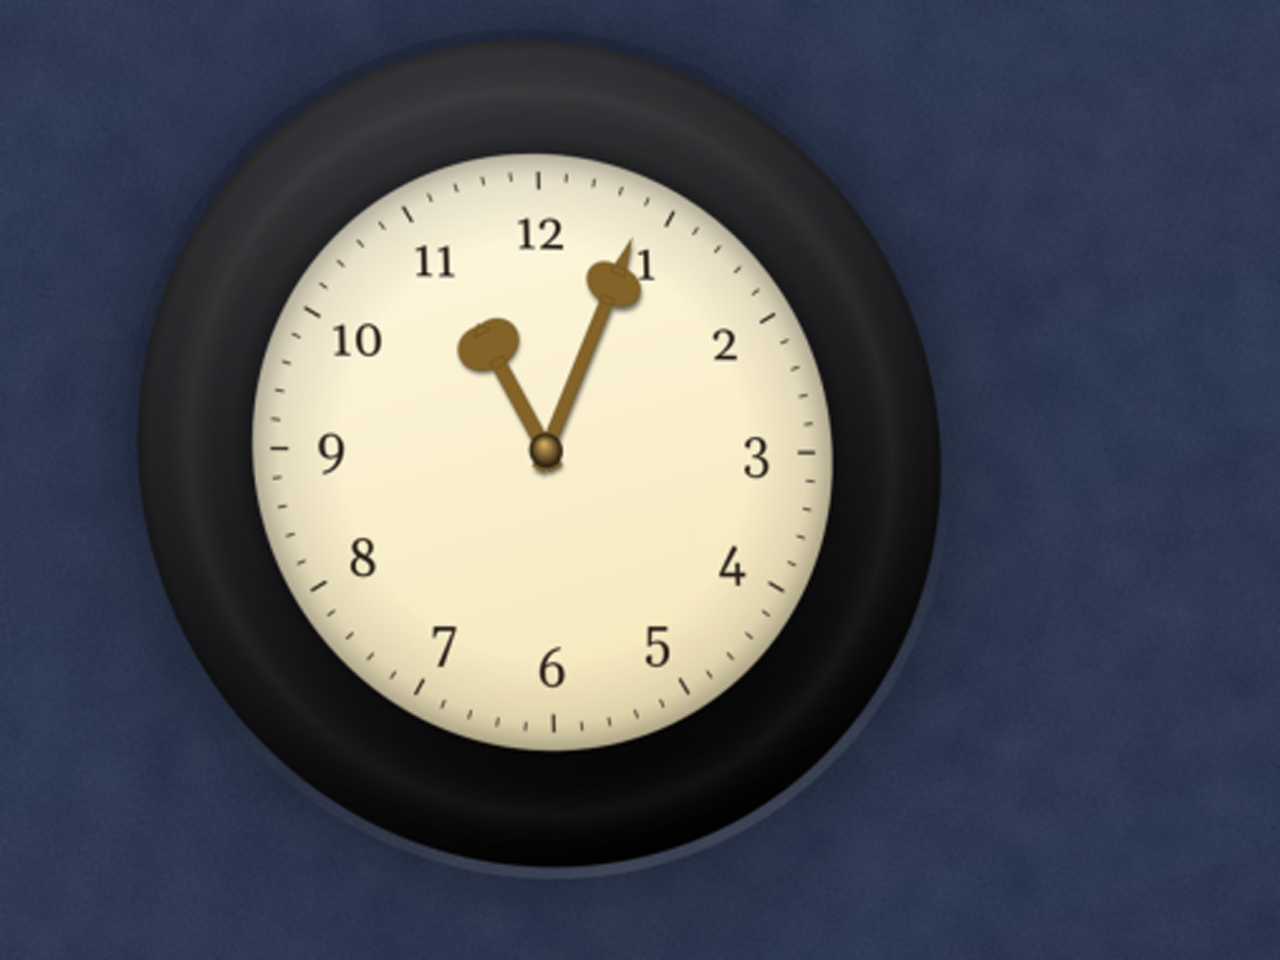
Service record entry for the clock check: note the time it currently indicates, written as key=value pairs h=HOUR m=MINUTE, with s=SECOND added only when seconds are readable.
h=11 m=4
